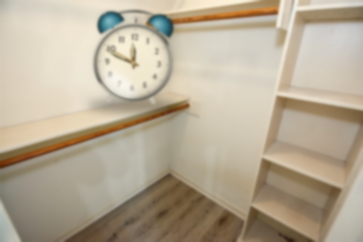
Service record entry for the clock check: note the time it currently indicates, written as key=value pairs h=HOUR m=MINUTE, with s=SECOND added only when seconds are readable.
h=11 m=49
